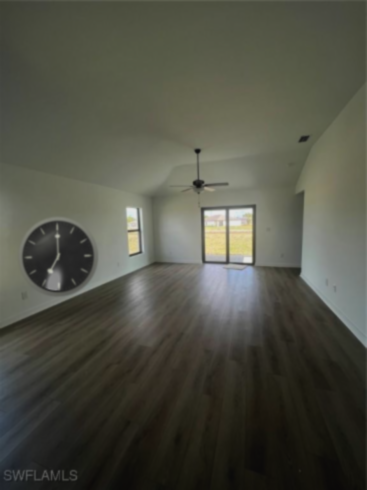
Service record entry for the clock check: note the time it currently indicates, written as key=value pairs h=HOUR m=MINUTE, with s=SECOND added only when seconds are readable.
h=7 m=0
